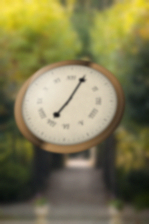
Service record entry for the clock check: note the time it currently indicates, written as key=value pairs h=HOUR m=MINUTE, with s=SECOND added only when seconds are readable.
h=7 m=4
